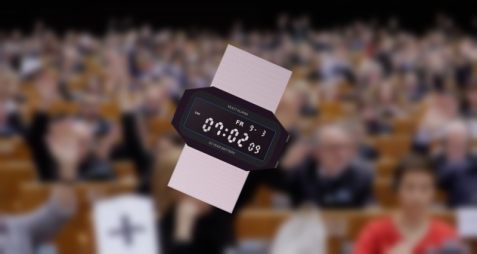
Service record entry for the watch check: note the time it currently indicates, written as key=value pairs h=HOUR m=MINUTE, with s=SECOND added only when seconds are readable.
h=7 m=2 s=9
